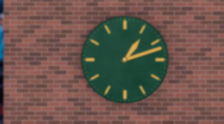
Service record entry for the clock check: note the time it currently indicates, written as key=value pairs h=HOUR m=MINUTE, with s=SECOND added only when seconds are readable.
h=1 m=12
